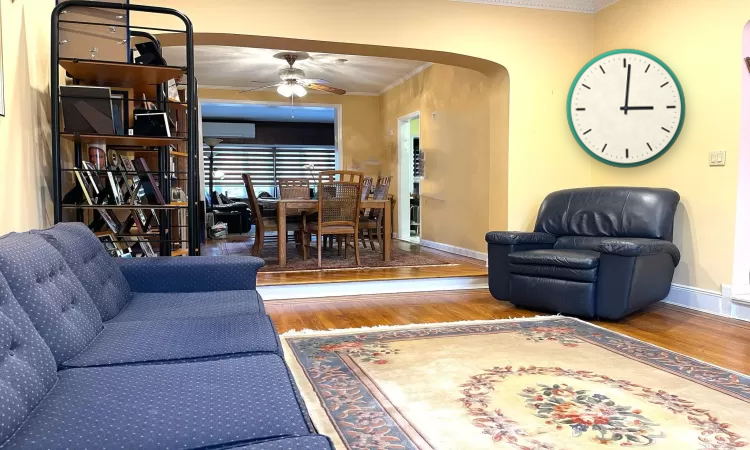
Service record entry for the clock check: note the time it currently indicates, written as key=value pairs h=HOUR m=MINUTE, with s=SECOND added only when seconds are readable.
h=3 m=1
